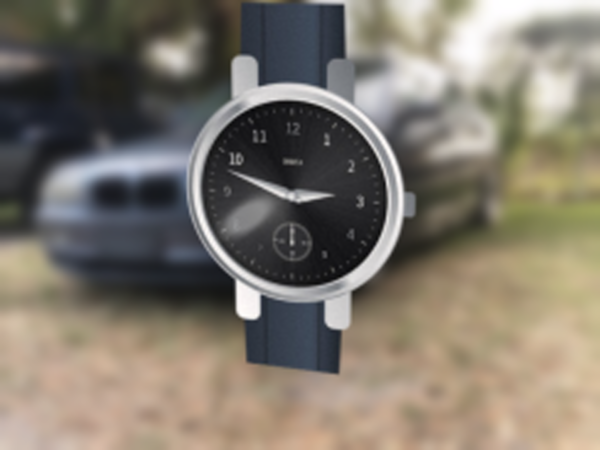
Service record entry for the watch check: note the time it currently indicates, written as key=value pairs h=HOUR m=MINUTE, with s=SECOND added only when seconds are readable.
h=2 m=48
